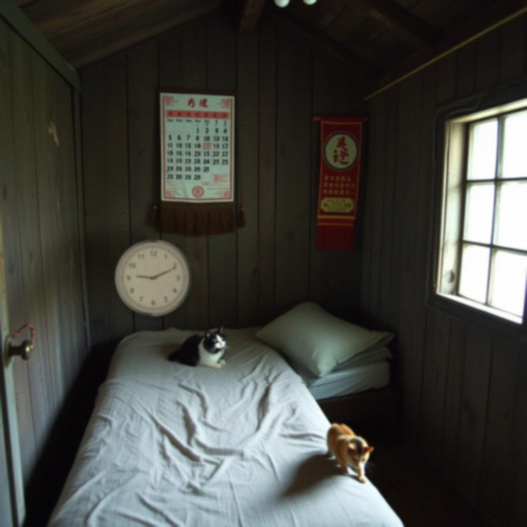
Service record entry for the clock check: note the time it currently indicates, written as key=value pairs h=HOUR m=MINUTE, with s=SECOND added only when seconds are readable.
h=9 m=11
